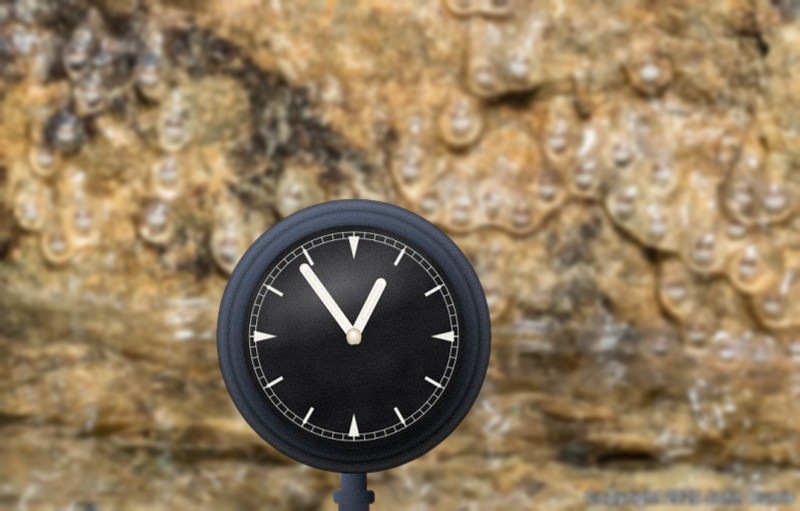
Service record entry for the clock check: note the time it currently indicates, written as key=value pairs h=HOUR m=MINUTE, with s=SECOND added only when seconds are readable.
h=12 m=54
